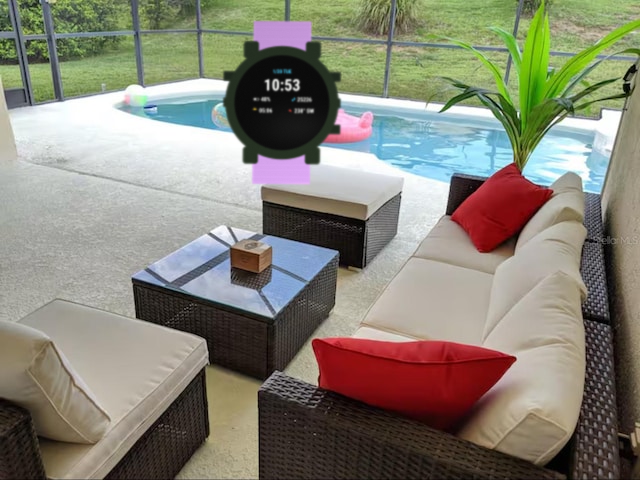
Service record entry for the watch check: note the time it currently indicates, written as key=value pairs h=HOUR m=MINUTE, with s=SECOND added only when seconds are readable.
h=10 m=53
